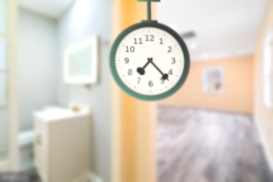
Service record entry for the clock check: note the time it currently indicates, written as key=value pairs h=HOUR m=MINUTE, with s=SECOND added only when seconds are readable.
h=7 m=23
